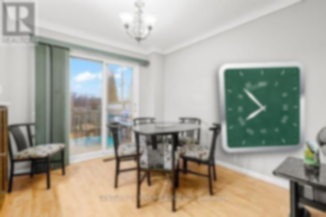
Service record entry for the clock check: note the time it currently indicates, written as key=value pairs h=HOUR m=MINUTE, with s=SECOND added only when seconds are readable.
h=7 m=53
